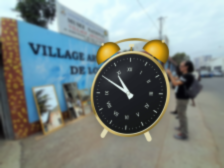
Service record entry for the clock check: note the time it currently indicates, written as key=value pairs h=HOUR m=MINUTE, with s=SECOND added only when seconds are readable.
h=10 m=50
